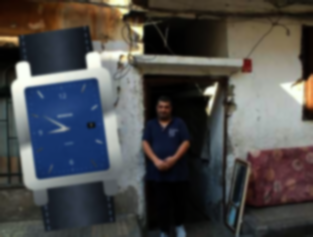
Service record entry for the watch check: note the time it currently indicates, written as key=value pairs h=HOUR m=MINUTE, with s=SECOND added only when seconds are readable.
h=8 m=51
